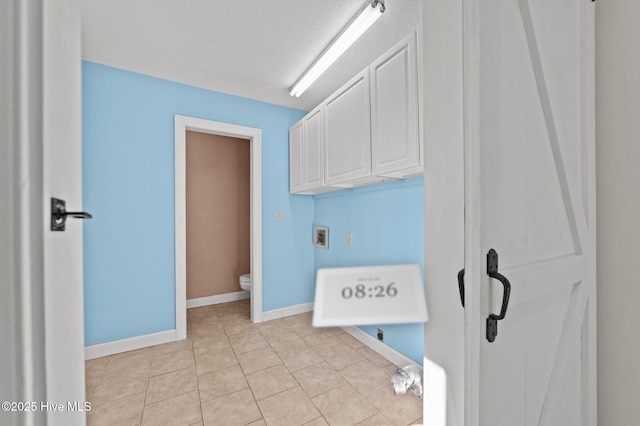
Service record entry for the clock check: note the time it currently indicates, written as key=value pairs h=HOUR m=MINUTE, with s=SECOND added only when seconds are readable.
h=8 m=26
